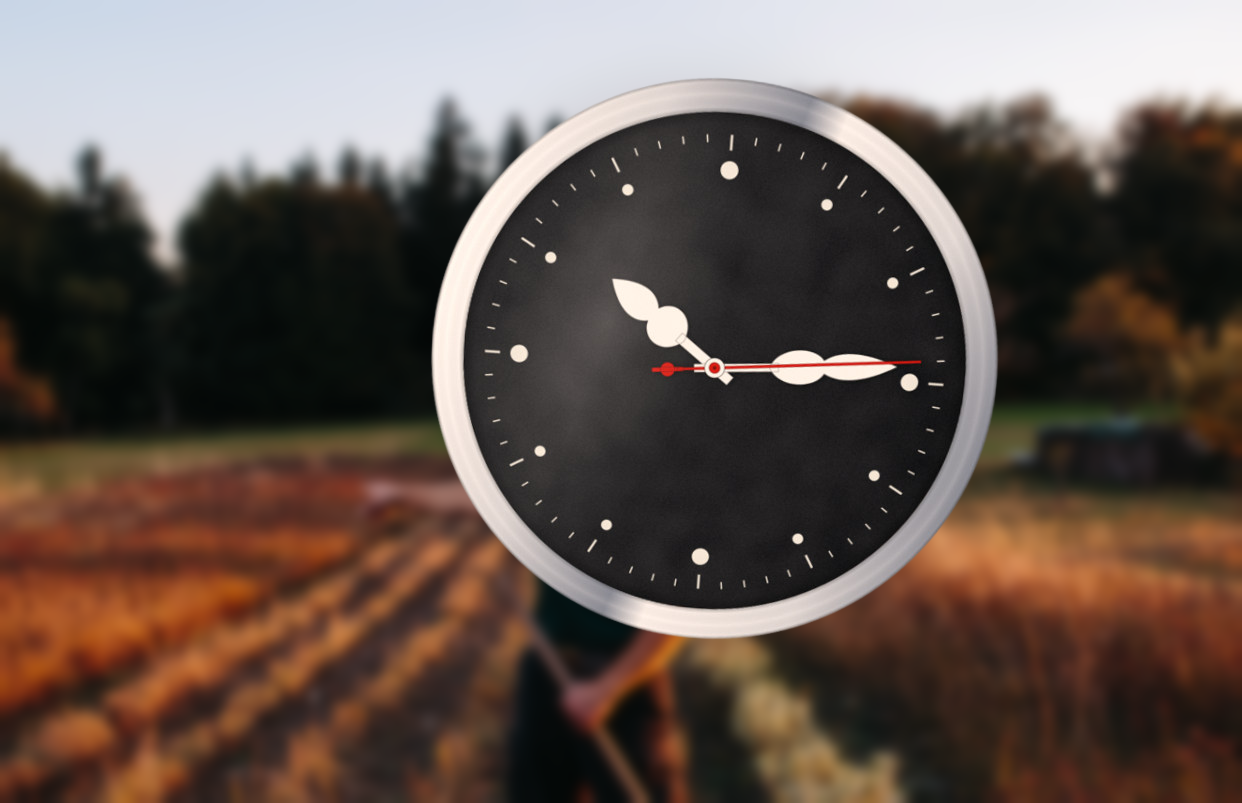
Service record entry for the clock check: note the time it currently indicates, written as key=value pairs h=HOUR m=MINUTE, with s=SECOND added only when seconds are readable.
h=10 m=14 s=14
